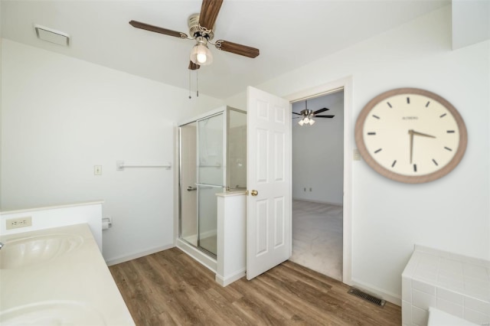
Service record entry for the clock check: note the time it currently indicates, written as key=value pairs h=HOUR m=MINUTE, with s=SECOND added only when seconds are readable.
h=3 m=31
